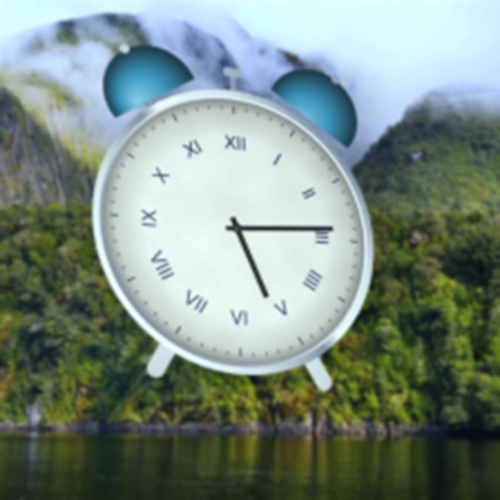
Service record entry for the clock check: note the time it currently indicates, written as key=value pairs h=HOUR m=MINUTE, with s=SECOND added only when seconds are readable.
h=5 m=14
